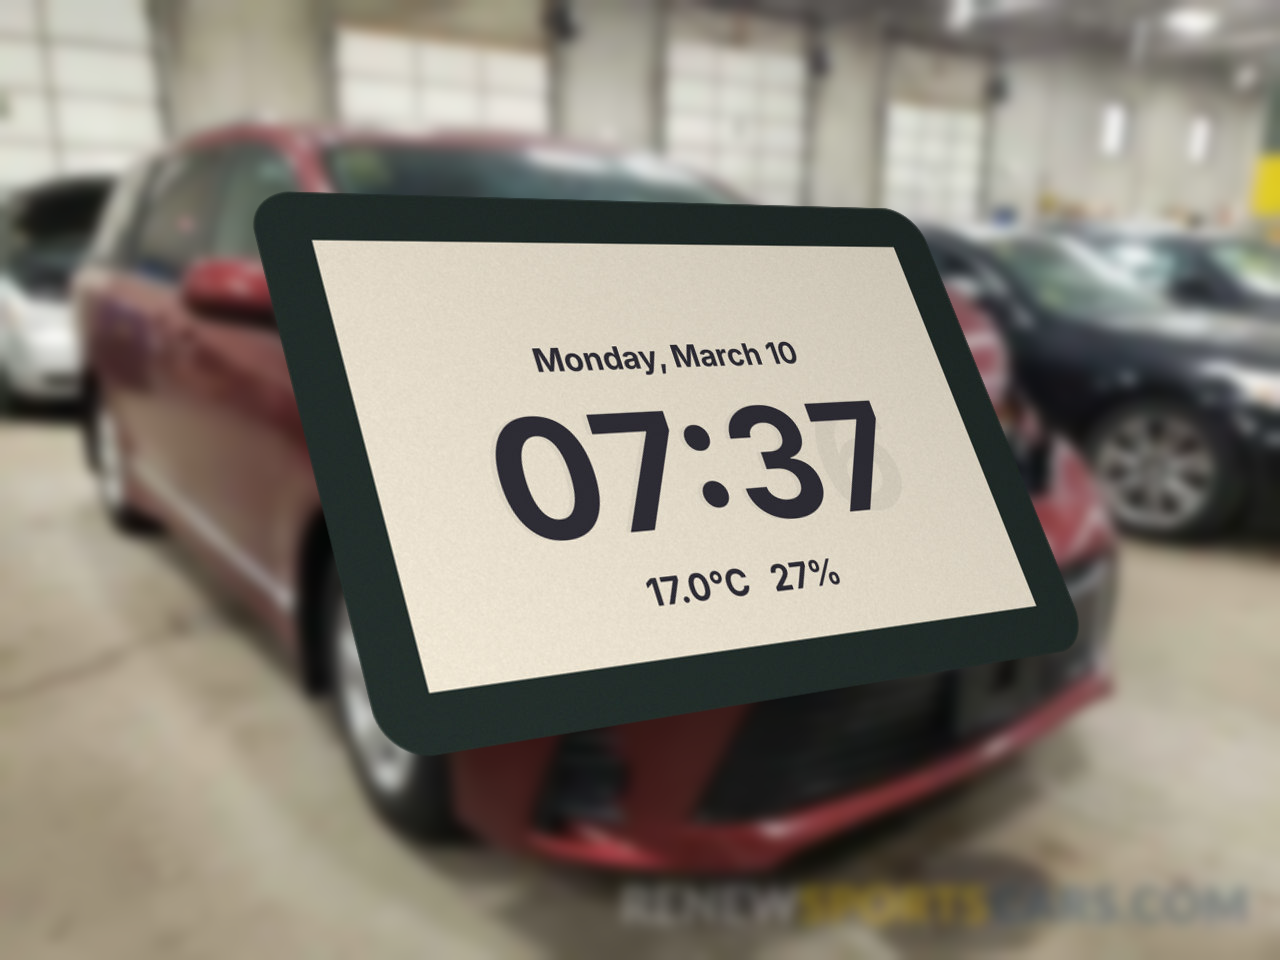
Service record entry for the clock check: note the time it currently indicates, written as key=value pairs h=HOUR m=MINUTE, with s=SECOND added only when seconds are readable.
h=7 m=37
